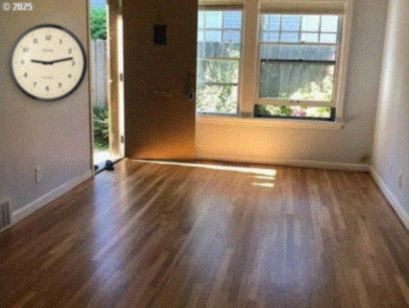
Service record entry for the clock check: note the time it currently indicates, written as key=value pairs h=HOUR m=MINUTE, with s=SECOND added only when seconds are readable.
h=9 m=13
